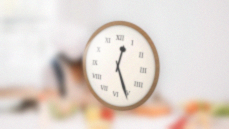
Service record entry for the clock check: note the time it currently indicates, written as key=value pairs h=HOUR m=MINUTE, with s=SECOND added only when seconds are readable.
h=12 m=26
